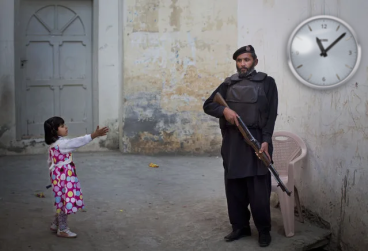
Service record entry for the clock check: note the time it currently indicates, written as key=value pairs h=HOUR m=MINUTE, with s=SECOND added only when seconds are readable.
h=11 m=8
